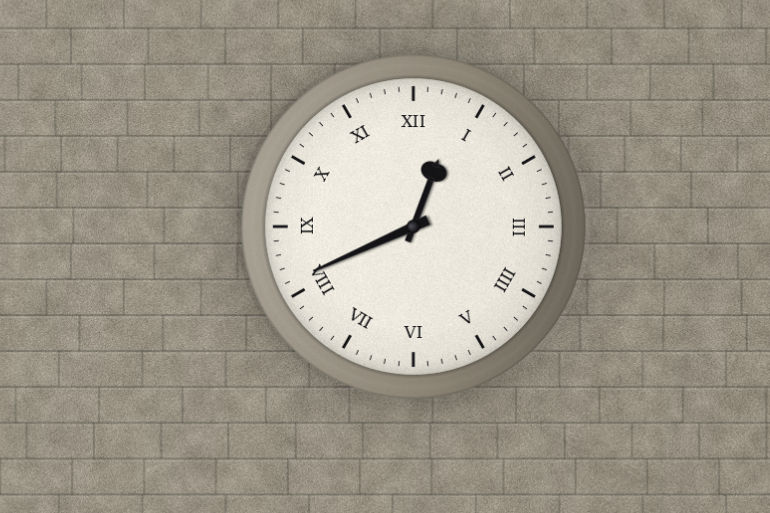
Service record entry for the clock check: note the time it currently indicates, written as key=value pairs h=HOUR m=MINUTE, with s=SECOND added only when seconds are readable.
h=12 m=41
